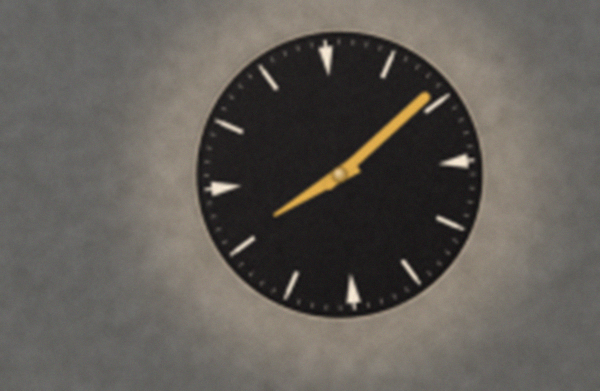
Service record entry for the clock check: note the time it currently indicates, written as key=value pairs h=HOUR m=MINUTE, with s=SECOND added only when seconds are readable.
h=8 m=9
